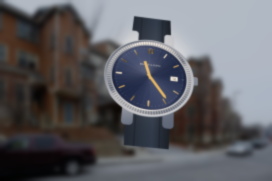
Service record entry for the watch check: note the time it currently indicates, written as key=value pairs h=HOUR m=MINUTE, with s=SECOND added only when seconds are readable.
h=11 m=24
